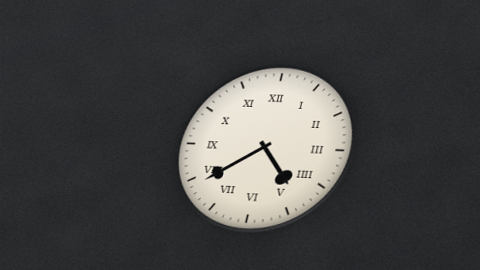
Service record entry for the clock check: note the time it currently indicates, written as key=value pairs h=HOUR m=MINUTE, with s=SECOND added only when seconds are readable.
h=4 m=39
